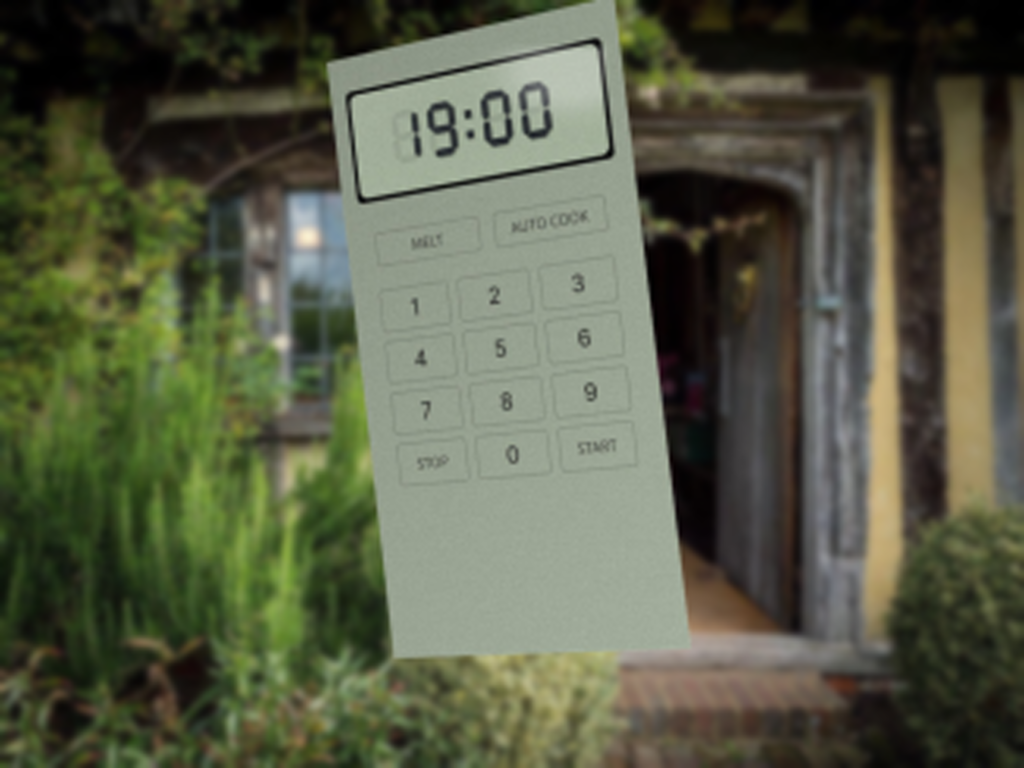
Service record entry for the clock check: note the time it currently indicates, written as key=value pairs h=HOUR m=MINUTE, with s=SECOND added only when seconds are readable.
h=19 m=0
